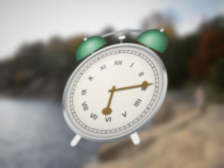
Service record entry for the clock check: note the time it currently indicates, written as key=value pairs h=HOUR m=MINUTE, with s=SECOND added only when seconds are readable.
h=6 m=14
